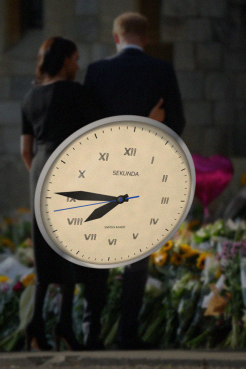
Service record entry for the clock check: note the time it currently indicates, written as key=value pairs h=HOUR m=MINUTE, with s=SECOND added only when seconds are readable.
h=7 m=45 s=43
